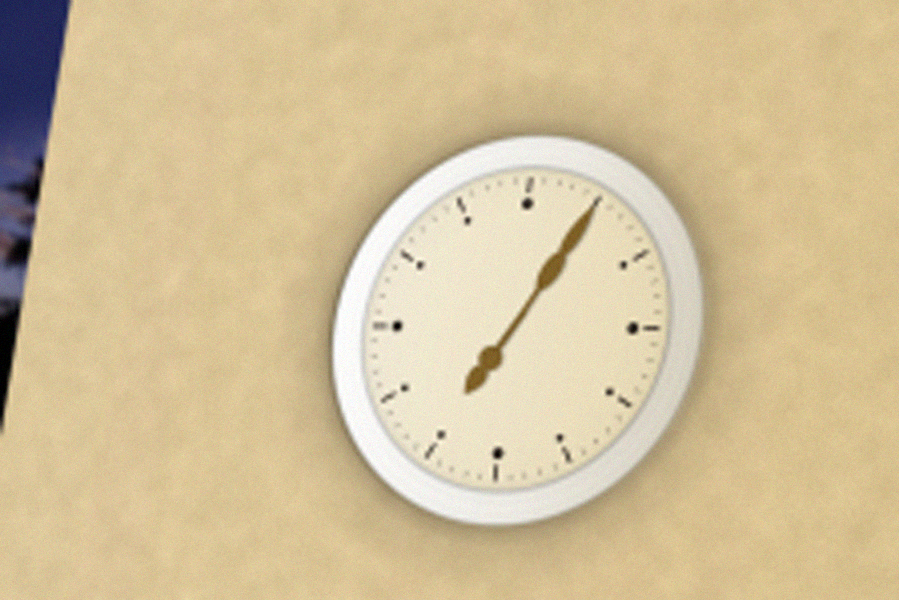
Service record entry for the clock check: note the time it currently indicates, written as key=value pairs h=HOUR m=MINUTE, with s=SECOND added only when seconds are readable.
h=7 m=5
